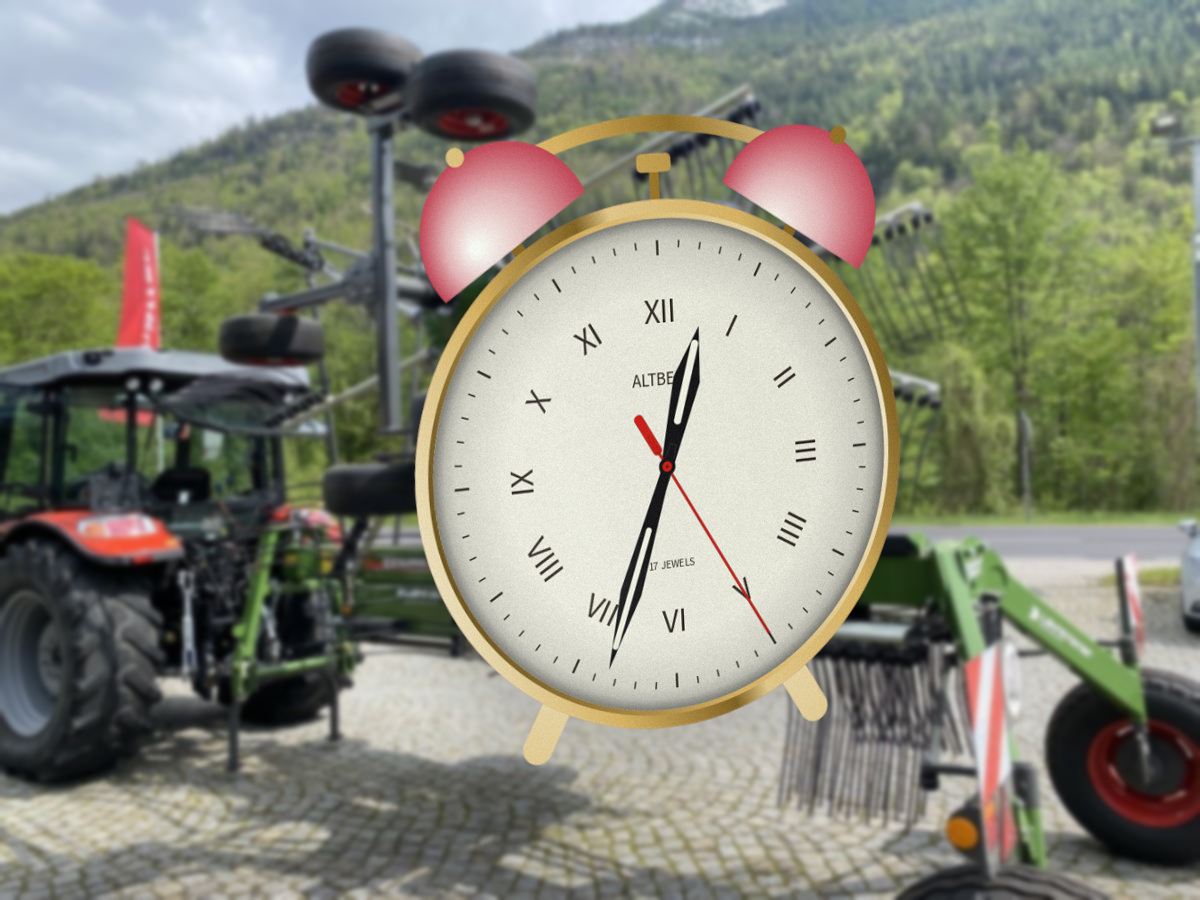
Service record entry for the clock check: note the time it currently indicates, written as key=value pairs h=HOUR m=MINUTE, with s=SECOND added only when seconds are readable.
h=12 m=33 s=25
